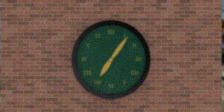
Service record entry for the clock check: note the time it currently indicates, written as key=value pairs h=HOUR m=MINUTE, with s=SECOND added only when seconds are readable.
h=7 m=6
